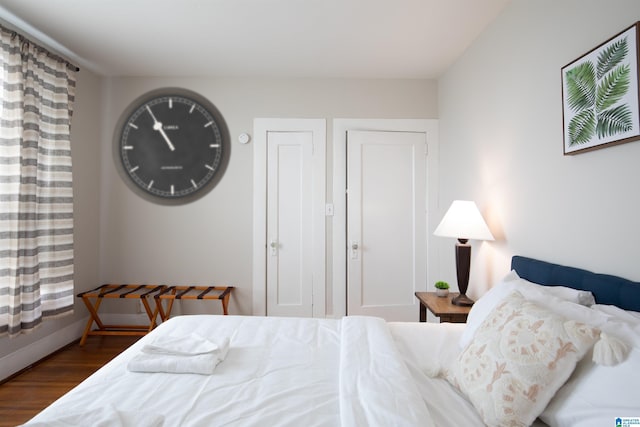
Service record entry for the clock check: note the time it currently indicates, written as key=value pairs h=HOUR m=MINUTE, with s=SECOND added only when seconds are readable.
h=10 m=55
